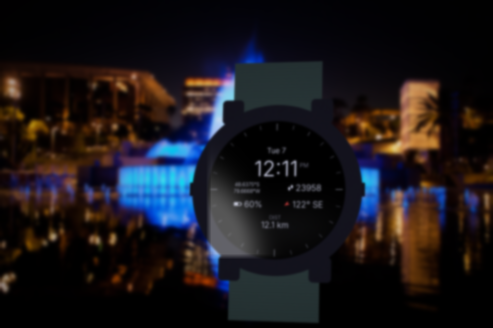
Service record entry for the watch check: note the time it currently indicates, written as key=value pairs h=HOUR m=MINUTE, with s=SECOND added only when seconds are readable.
h=12 m=11
